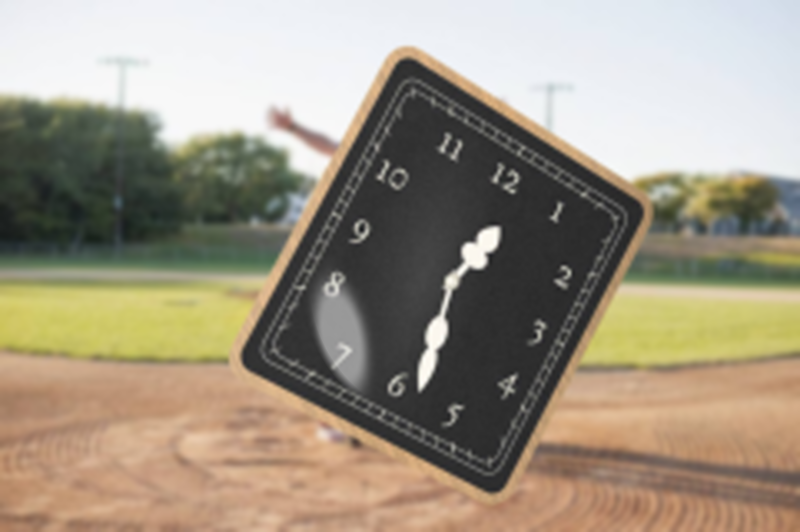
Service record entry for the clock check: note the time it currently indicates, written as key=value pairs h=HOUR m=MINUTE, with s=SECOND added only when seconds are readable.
h=12 m=28
